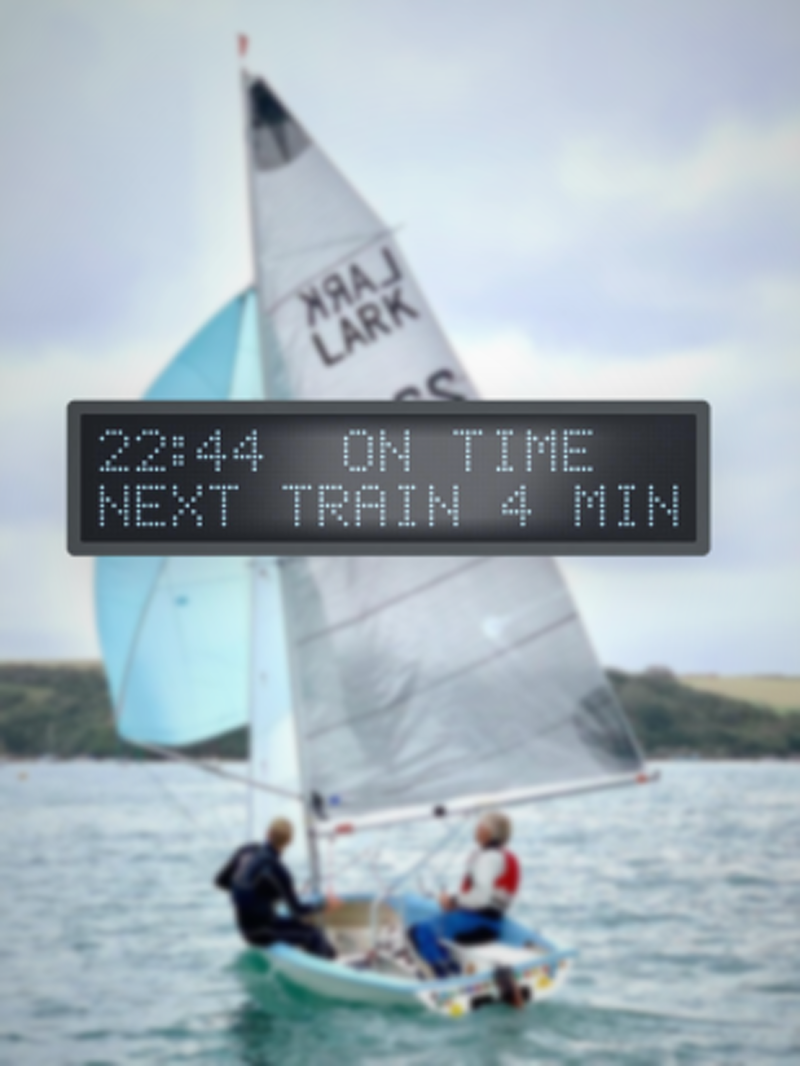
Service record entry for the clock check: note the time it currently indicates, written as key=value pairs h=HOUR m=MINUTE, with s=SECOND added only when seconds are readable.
h=22 m=44
